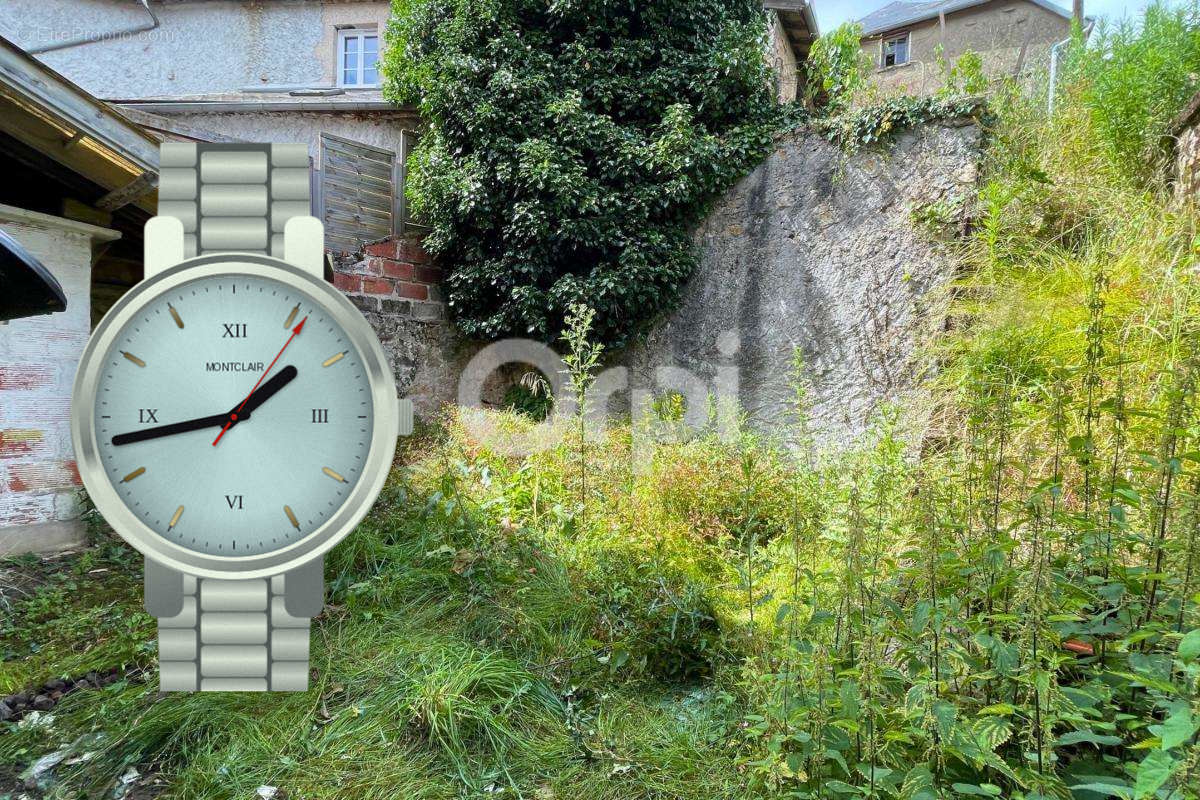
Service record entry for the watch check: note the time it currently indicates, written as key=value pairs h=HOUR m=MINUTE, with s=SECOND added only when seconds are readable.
h=1 m=43 s=6
